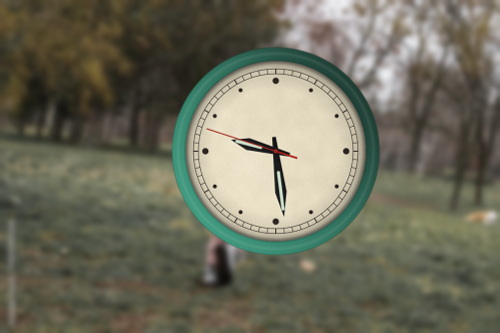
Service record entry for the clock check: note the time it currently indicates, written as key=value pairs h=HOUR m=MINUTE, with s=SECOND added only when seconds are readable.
h=9 m=28 s=48
